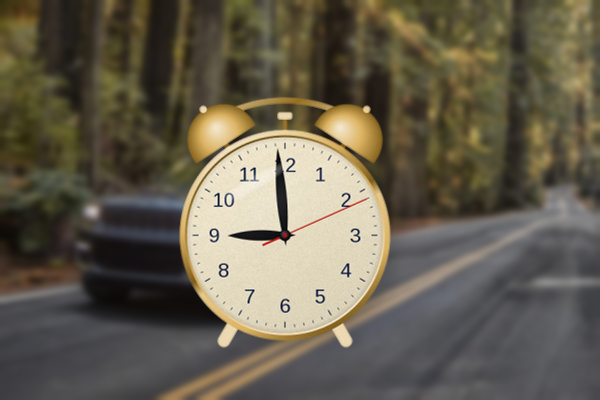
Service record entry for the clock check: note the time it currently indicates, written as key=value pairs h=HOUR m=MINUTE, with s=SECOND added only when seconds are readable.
h=8 m=59 s=11
